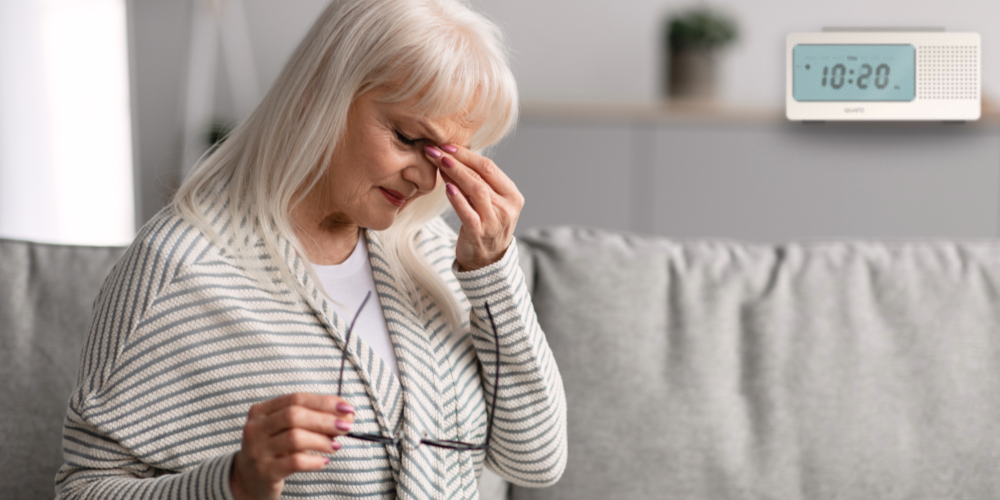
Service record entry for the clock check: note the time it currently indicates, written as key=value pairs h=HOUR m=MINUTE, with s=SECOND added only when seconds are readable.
h=10 m=20
